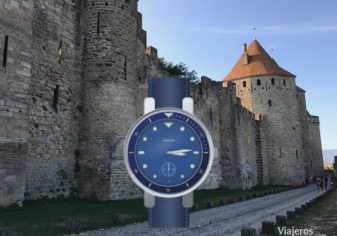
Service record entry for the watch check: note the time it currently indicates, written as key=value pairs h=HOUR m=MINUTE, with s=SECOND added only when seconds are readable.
h=3 m=14
